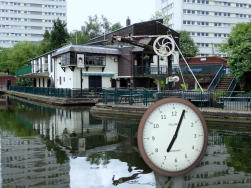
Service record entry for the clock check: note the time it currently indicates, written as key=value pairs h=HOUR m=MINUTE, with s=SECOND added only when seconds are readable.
h=7 m=4
